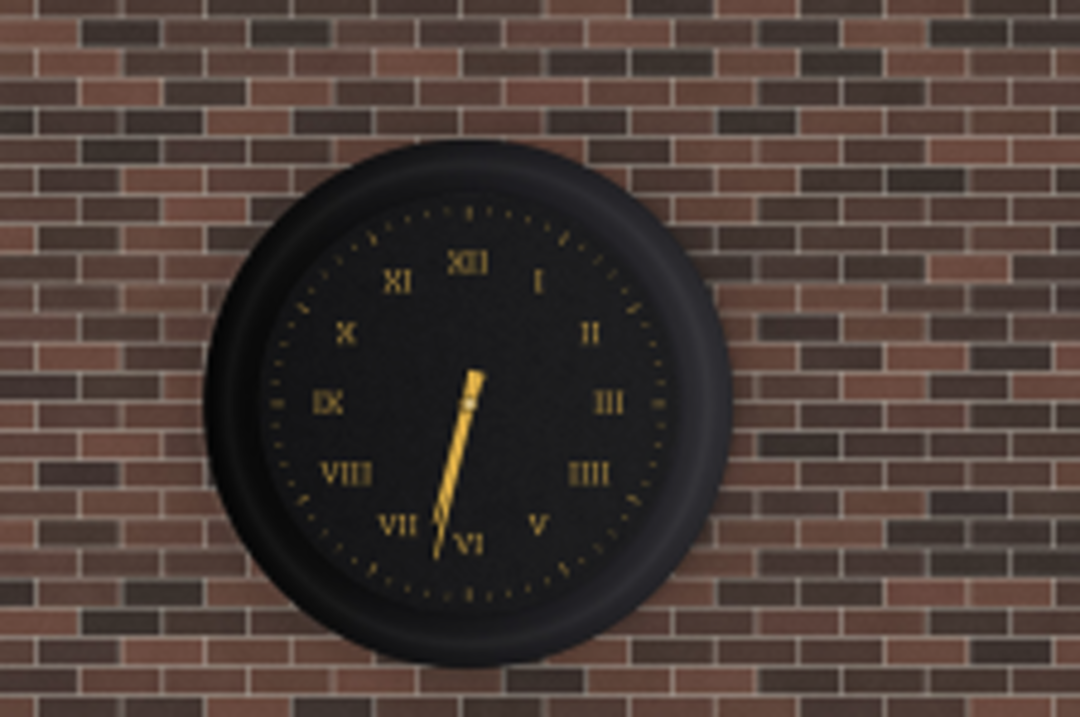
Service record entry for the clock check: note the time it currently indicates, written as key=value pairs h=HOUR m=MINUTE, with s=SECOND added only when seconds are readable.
h=6 m=32
